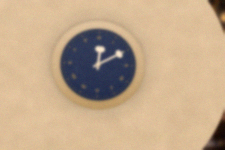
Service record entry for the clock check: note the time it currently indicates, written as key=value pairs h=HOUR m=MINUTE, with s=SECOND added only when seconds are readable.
h=12 m=10
